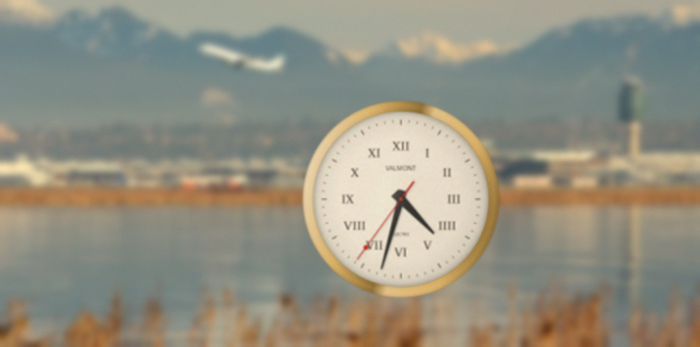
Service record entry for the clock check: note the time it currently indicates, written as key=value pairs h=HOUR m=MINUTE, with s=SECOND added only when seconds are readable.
h=4 m=32 s=36
